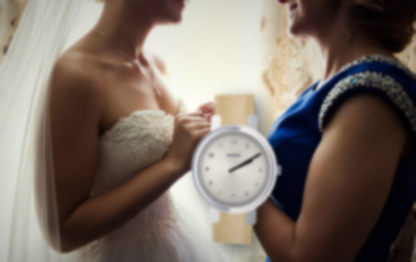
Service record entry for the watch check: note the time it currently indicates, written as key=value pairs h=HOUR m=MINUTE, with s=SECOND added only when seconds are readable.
h=2 m=10
